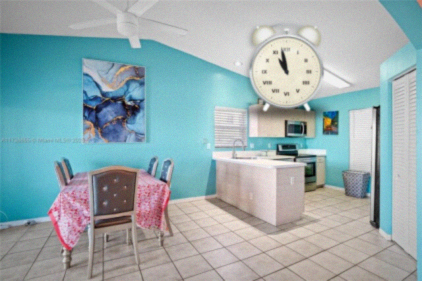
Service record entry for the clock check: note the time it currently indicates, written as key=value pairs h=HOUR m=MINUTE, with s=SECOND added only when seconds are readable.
h=10 m=58
